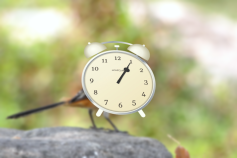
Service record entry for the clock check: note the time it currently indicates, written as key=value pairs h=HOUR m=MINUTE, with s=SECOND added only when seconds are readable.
h=1 m=5
